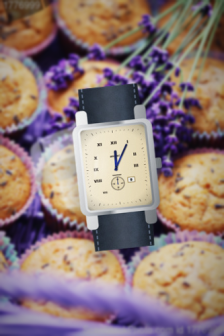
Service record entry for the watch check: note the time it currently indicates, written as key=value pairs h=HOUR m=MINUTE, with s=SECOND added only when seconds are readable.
h=12 m=5
